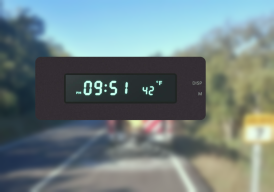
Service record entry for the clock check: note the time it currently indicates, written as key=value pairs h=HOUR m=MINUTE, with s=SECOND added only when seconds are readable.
h=9 m=51
